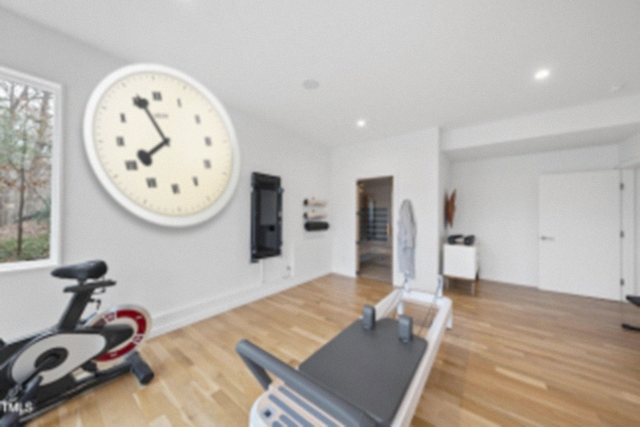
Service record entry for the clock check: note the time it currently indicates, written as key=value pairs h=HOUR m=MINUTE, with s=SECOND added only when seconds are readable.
h=7 m=56
